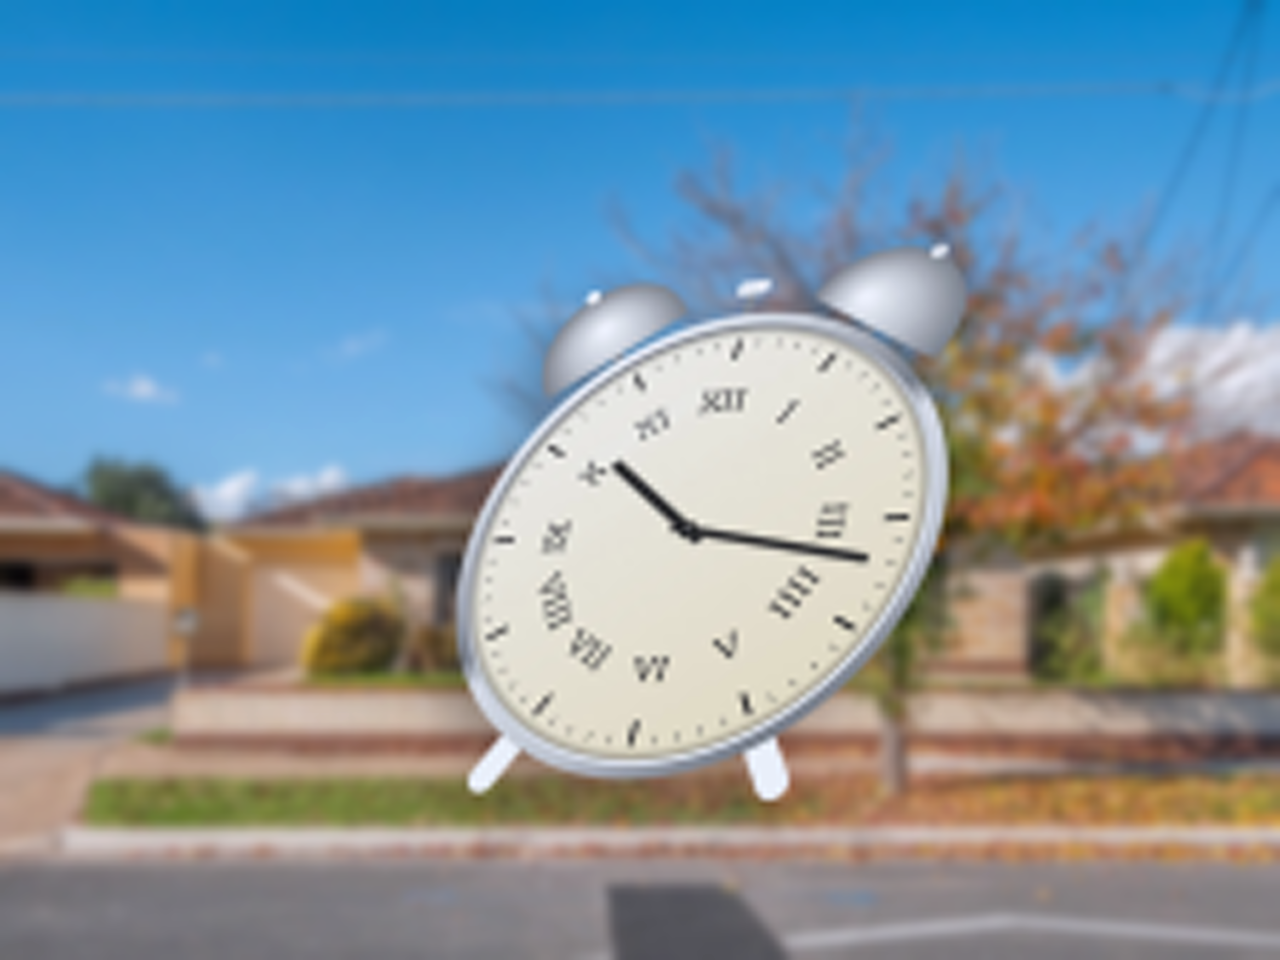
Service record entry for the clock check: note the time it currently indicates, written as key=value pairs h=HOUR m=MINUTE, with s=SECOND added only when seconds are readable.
h=10 m=17
